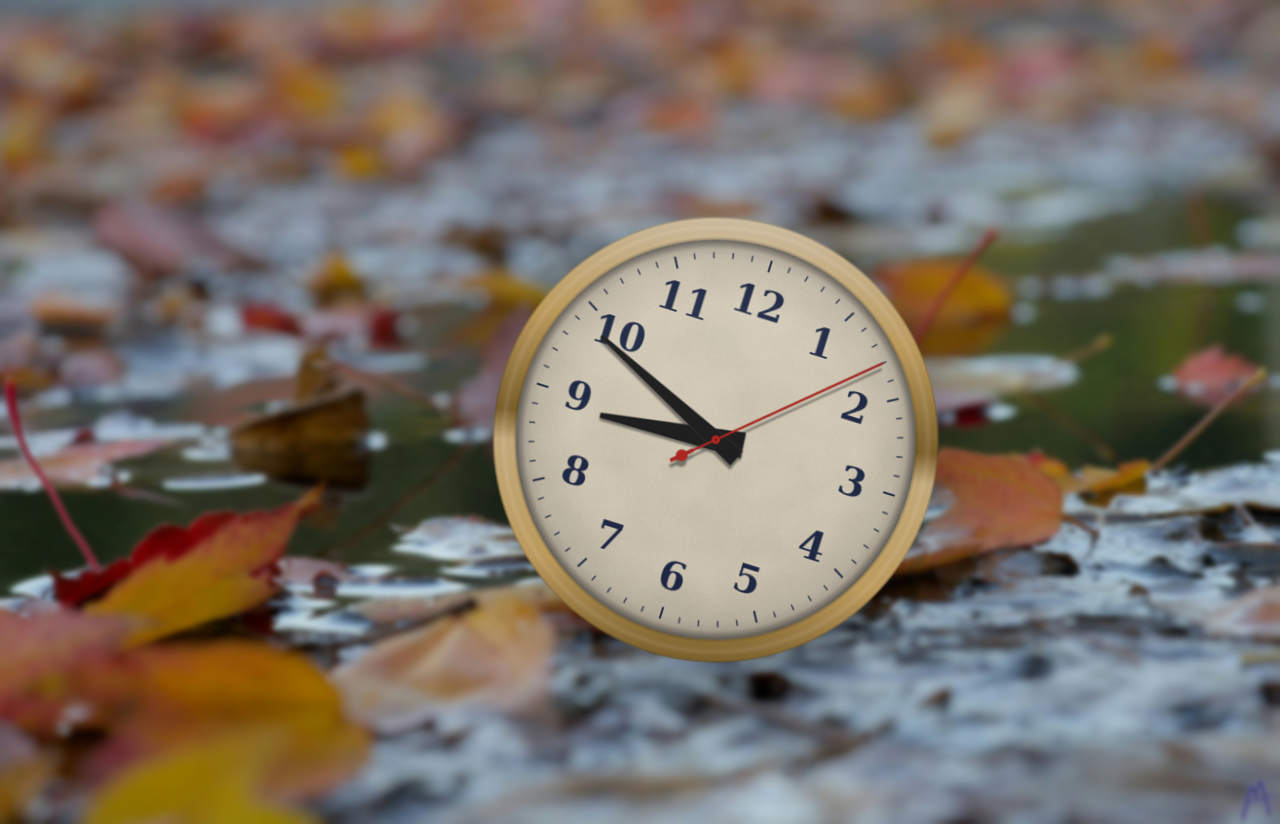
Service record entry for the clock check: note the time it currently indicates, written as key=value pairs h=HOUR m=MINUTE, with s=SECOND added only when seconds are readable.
h=8 m=49 s=8
